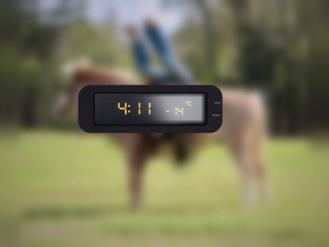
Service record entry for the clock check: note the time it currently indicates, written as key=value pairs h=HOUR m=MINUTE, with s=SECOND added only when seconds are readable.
h=4 m=11
